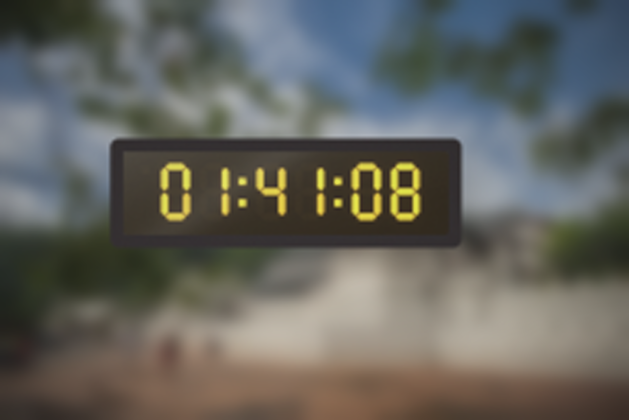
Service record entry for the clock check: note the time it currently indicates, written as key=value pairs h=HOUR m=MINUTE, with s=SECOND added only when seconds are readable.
h=1 m=41 s=8
